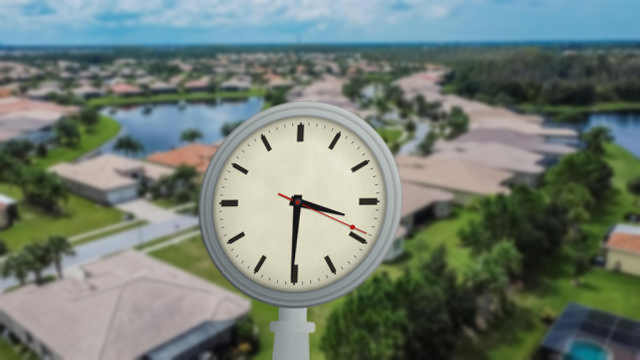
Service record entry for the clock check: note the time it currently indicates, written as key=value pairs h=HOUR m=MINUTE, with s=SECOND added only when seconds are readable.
h=3 m=30 s=19
